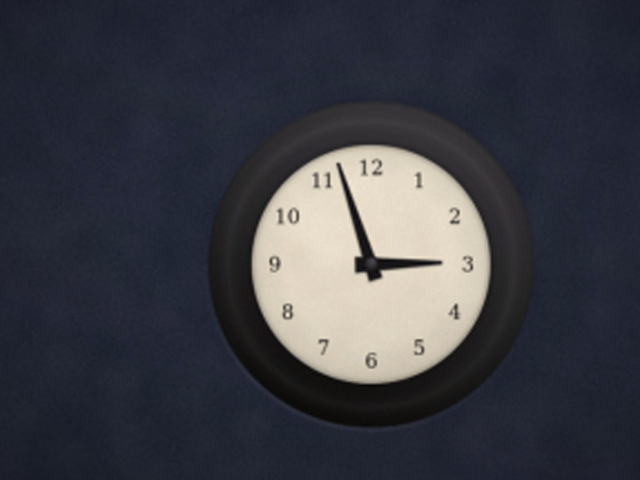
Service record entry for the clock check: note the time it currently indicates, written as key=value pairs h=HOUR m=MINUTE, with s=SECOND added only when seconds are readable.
h=2 m=57
